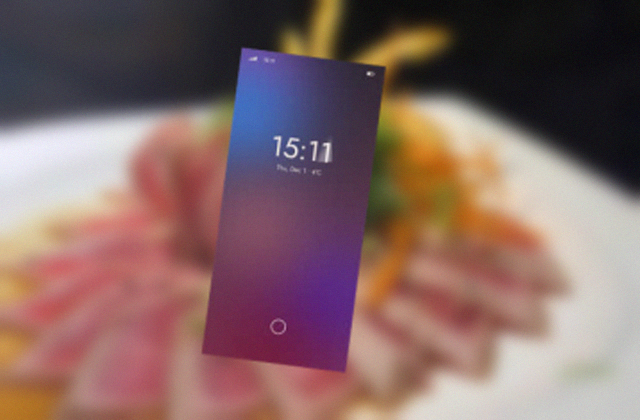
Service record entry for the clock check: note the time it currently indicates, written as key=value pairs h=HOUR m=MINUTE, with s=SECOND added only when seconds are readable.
h=15 m=11
